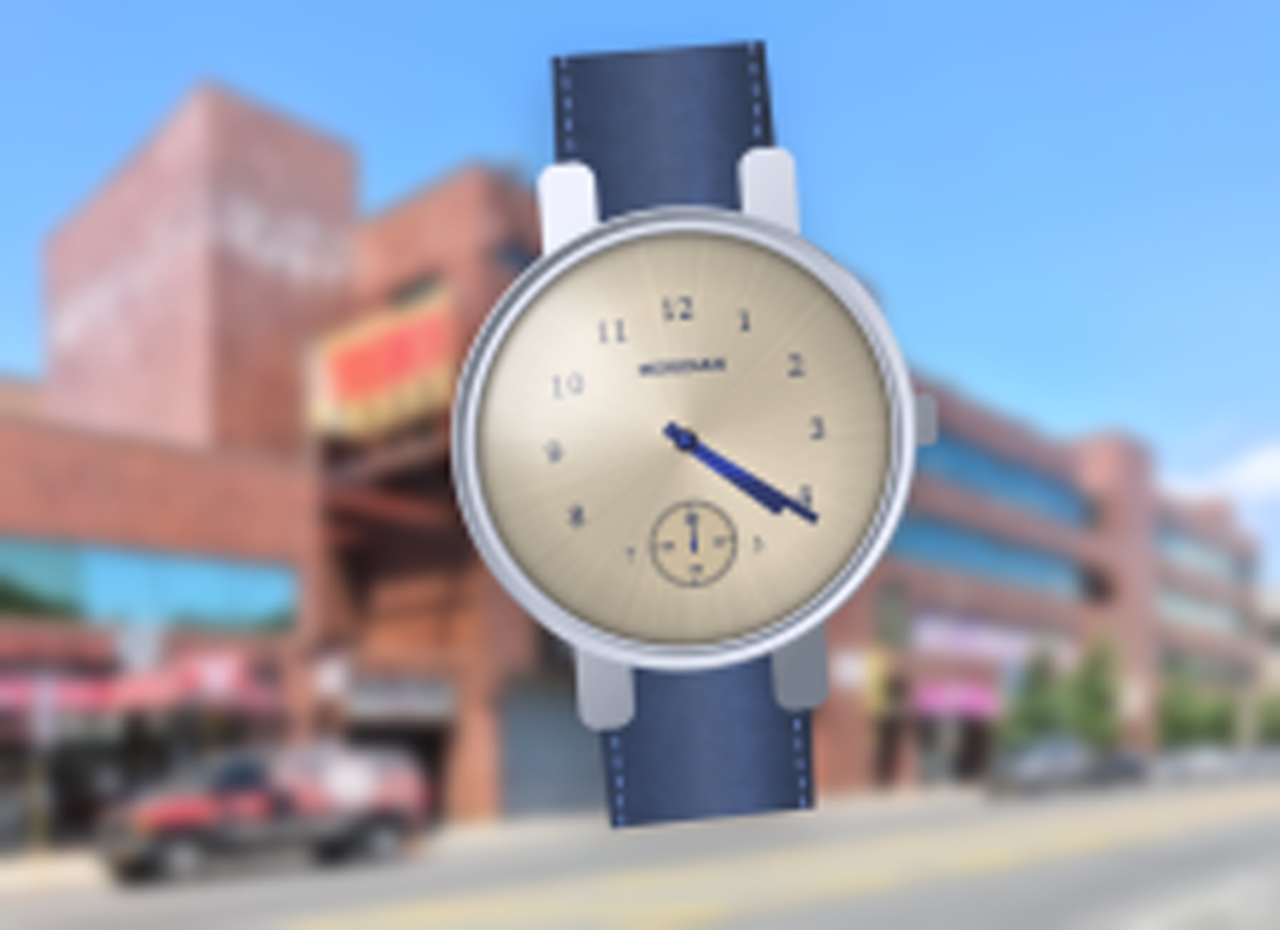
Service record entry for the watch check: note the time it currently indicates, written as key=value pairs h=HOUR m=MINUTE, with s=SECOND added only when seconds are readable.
h=4 m=21
